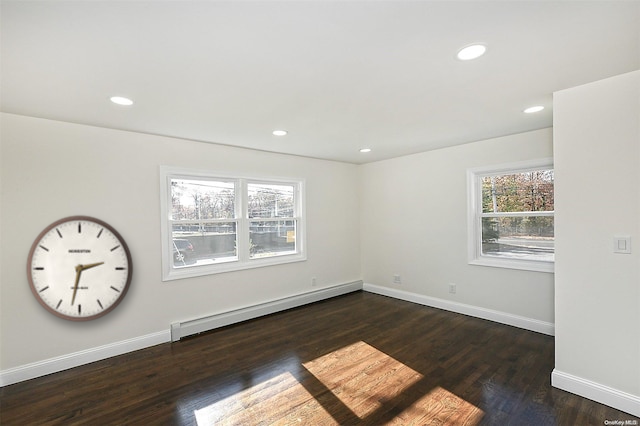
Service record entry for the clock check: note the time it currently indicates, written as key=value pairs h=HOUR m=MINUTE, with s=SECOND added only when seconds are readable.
h=2 m=32
